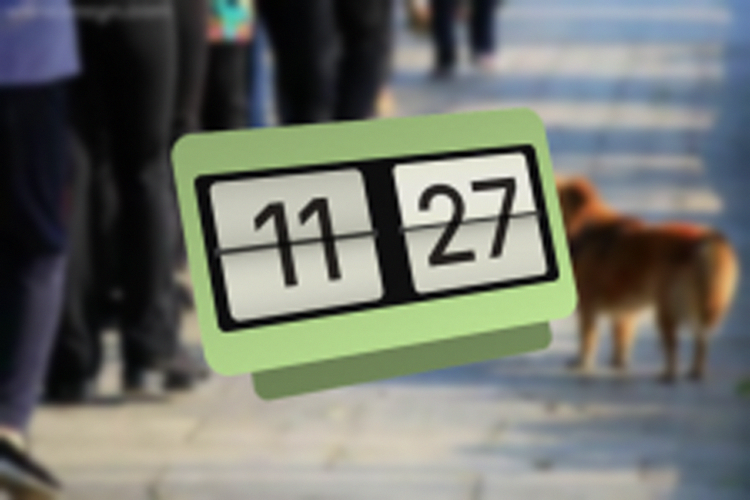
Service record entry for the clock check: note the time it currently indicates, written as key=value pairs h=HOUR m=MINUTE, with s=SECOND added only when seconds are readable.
h=11 m=27
